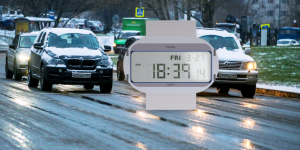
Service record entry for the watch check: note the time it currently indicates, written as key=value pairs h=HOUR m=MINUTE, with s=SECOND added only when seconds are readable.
h=18 m=39 s=14
